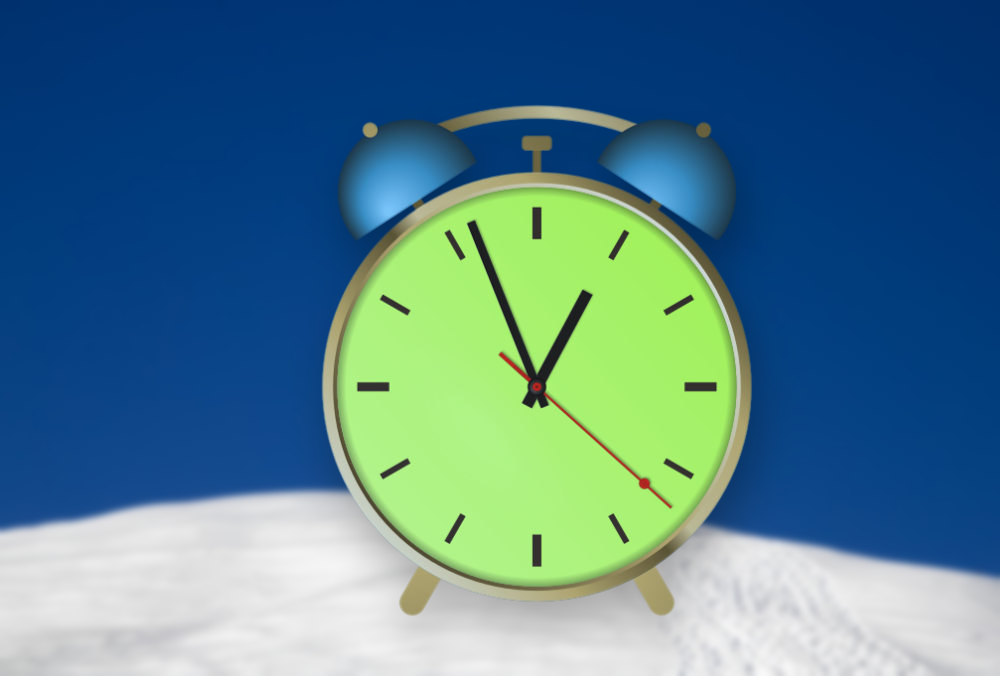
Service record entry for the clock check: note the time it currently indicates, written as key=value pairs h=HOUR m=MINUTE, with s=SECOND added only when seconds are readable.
h=12 m=56 s=22
